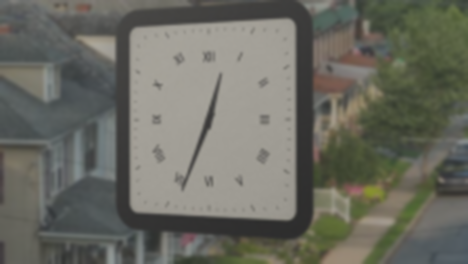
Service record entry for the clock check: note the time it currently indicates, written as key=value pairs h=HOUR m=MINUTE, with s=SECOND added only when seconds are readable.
h=12 m=34
